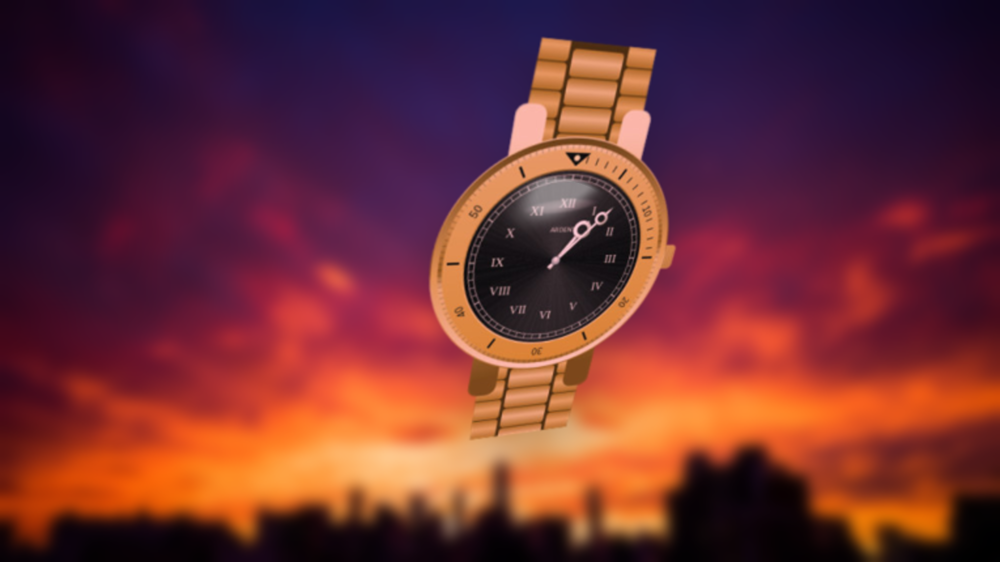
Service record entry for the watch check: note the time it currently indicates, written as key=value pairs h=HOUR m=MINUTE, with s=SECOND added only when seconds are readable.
h=1 m=7
